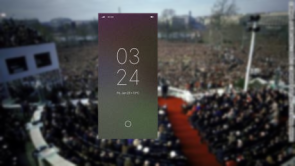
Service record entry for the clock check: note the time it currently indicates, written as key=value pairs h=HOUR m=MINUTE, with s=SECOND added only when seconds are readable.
h=3 m=24
